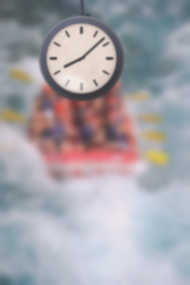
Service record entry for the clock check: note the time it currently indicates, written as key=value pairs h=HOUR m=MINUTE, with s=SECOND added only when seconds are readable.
h=8 m=8
